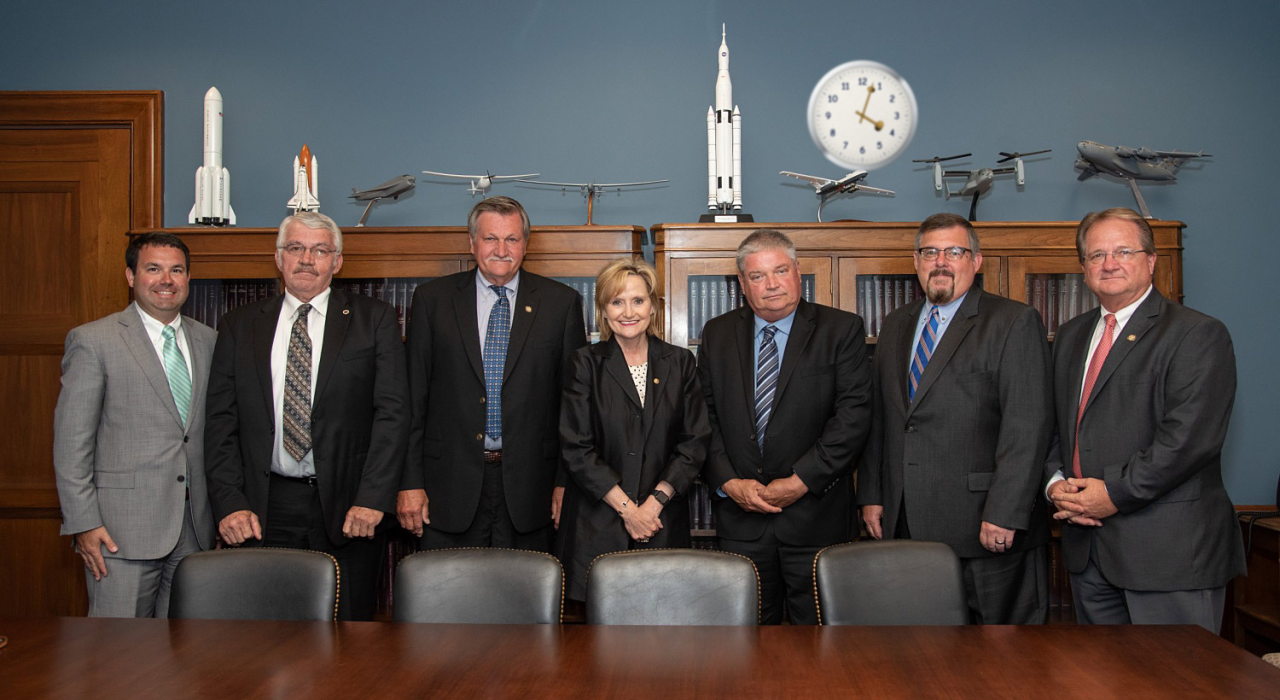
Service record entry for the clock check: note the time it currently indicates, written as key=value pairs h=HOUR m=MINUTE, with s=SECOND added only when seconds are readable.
h=4 m=3
